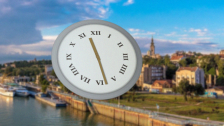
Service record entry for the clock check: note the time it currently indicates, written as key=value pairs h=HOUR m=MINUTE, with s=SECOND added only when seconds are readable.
h=11 m=28
